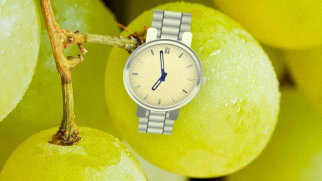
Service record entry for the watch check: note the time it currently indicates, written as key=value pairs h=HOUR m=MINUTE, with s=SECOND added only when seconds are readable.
h=6 m=58
